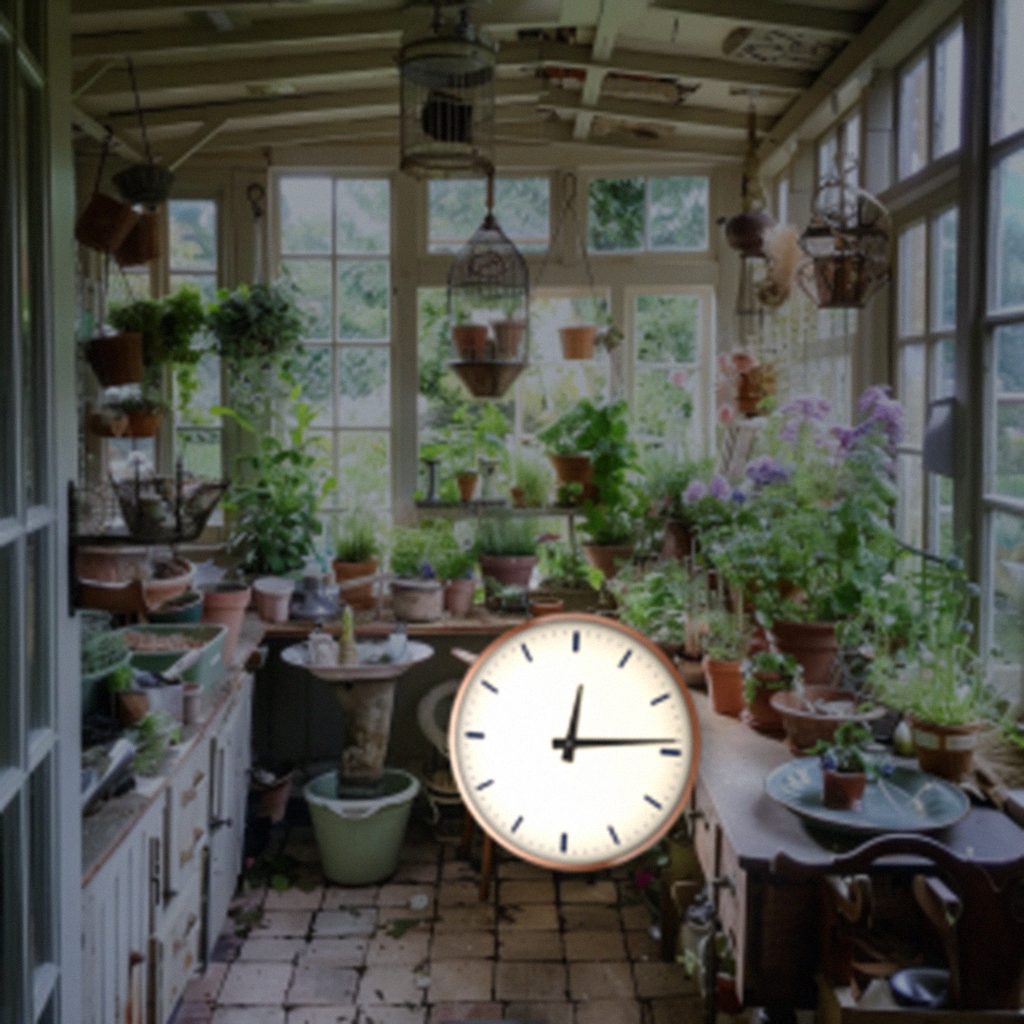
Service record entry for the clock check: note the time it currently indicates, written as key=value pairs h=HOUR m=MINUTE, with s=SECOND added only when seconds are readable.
h=12 m=14
